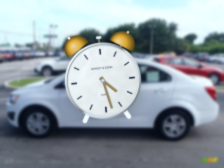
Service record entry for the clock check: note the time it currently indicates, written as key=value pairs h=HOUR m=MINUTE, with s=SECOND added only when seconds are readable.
h=4 m=28
